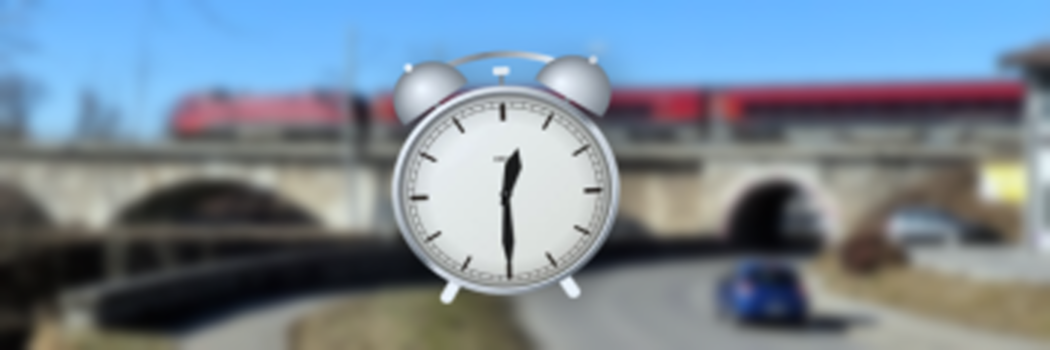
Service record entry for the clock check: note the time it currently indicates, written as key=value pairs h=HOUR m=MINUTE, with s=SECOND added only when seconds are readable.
h=12 m=30
